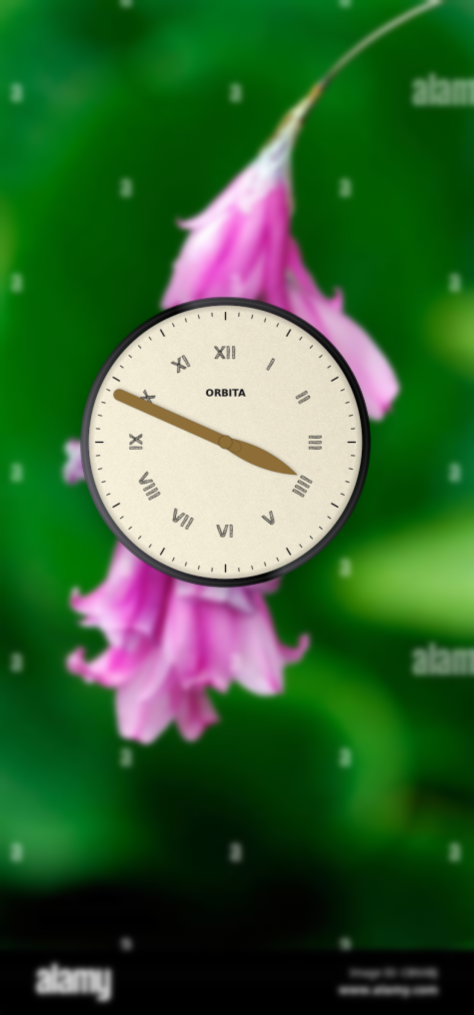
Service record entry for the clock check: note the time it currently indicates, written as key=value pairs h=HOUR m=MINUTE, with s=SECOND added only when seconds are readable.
h=3 m=49
